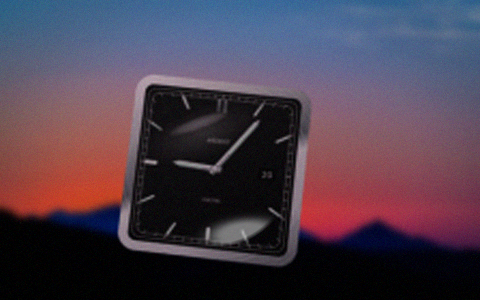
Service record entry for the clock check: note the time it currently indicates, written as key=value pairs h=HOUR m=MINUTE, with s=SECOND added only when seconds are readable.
h=9 m=6
